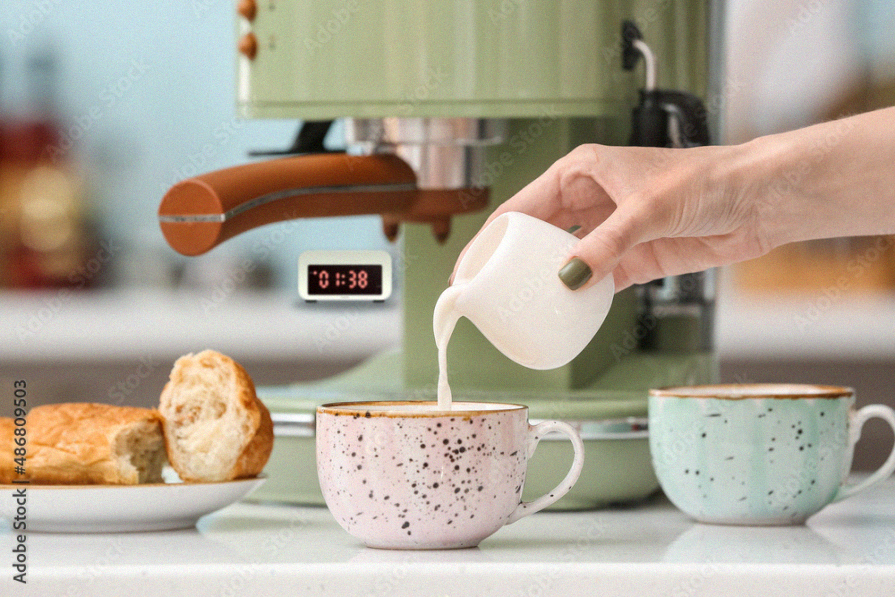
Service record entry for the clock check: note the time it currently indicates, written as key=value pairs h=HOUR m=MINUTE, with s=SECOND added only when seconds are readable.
h=1 m=38
